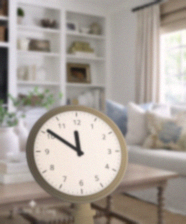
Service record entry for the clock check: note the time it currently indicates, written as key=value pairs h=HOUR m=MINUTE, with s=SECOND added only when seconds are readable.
h=11 m=51
